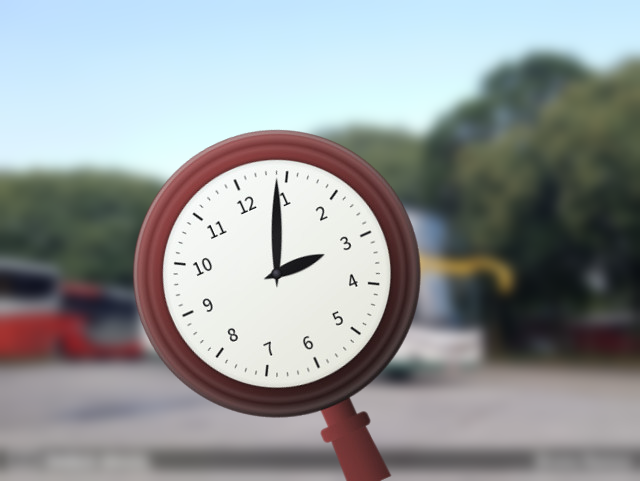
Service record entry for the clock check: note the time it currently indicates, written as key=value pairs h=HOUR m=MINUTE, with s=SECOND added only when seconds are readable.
h=3 m=4
